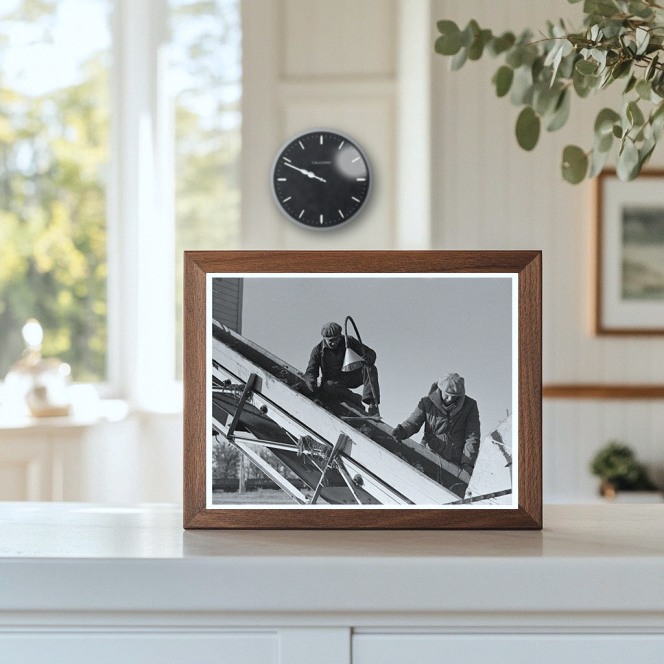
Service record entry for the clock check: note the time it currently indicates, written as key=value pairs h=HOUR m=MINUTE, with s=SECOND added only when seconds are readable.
h=9 m=49
